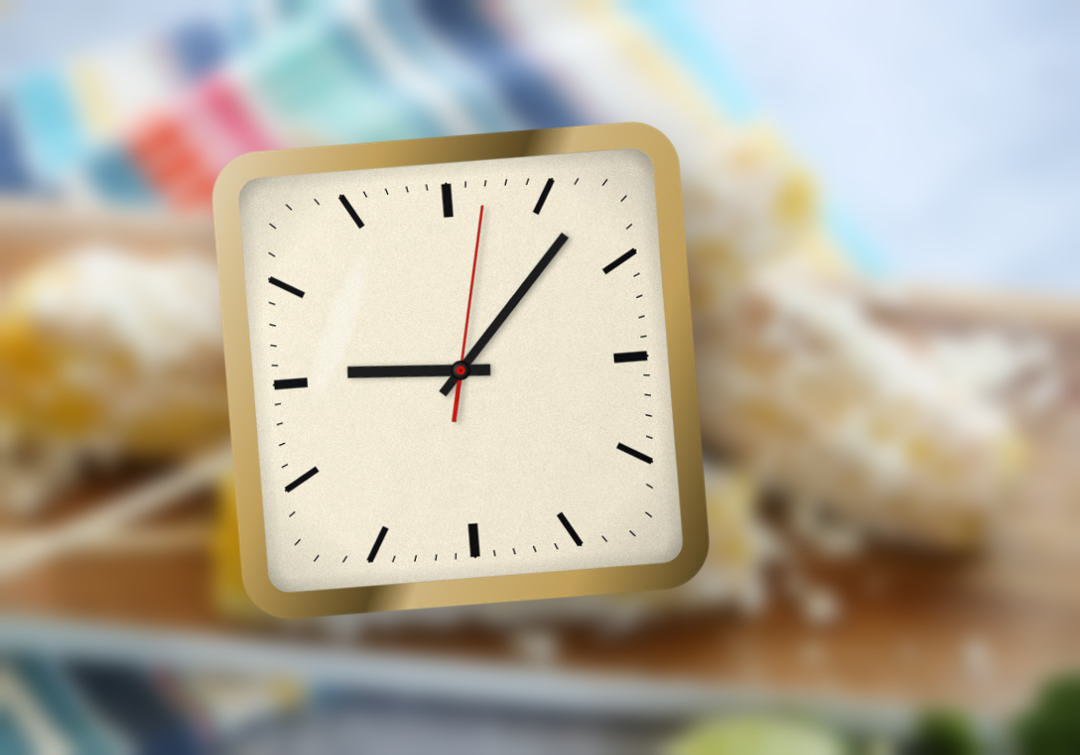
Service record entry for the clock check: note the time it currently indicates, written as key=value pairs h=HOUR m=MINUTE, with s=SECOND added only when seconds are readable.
h=9 m=7 s=2
